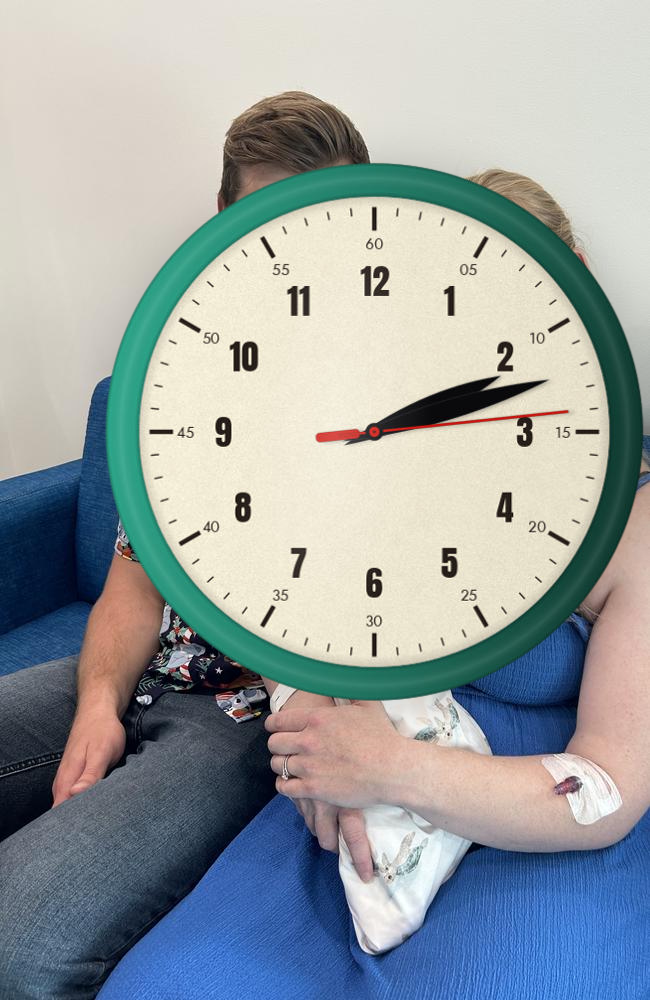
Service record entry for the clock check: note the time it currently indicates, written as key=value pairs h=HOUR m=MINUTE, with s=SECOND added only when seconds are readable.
h=2 m=12 s=14
